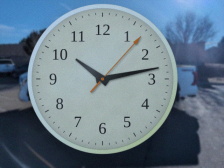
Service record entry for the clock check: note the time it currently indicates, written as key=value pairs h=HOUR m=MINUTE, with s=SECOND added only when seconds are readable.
h=10 m=13 s=7
